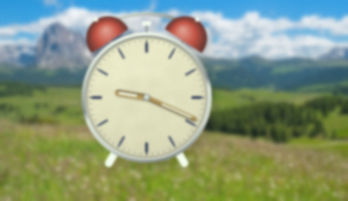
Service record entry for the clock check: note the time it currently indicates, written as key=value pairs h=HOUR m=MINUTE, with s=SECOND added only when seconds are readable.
h=9 m=19
